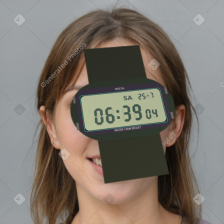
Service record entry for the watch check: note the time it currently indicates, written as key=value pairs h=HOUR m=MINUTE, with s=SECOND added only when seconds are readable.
h=6 m=39 s=4
